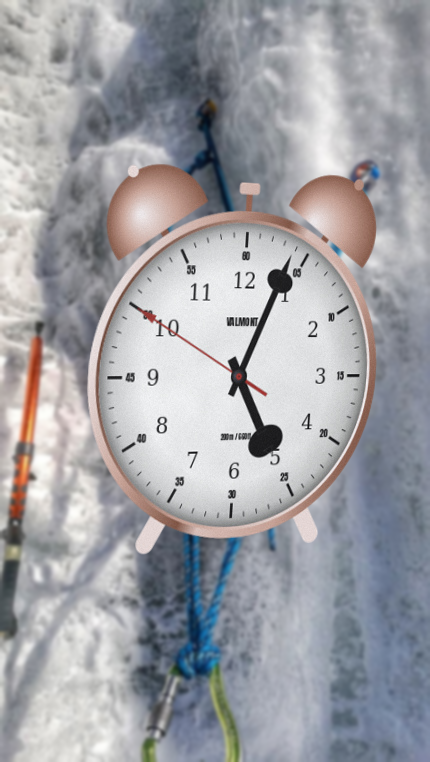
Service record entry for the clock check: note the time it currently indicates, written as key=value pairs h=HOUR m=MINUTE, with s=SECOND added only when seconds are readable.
h=5 m=3 s=50
